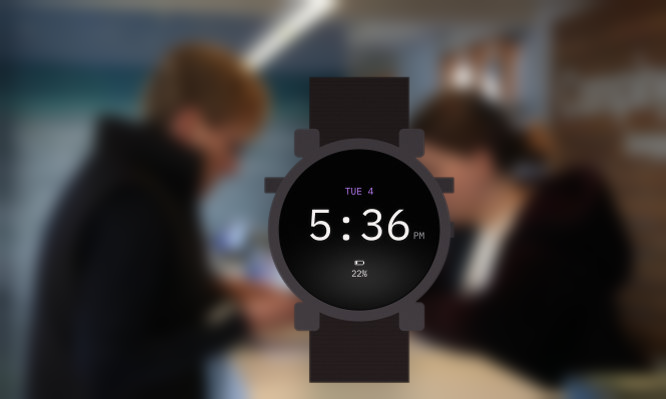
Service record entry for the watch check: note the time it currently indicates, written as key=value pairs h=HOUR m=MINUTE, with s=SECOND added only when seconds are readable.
h=5 m=36
